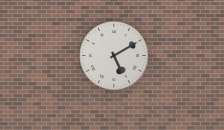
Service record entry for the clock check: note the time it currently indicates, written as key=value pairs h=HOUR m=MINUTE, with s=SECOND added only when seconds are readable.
h=5 m=10
